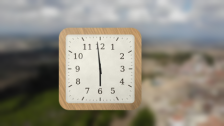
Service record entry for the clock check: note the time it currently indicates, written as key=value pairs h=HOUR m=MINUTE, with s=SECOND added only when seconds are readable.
h=5 m=59
